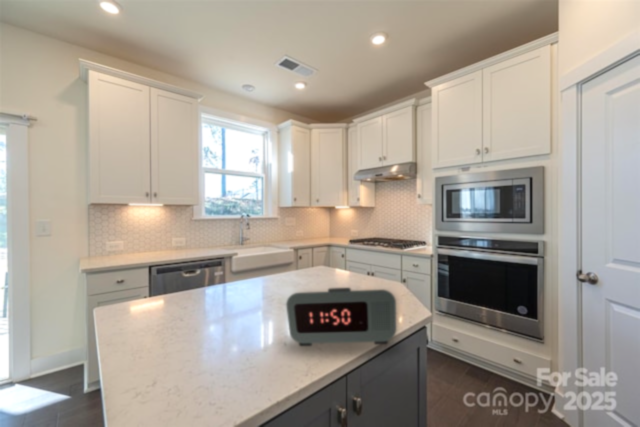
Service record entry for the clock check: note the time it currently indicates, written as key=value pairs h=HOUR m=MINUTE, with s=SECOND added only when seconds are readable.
h=11 m=50
